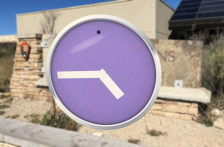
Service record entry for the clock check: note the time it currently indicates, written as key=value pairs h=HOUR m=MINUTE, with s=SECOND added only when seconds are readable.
h=4 m=45
